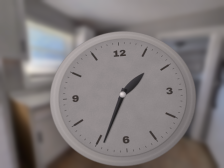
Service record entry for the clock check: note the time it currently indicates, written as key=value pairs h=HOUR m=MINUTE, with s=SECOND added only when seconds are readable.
h=1 m=34
